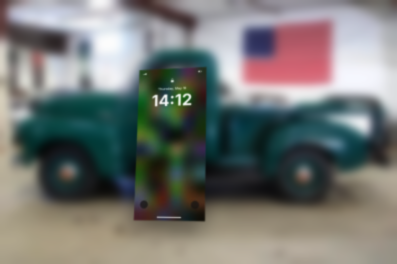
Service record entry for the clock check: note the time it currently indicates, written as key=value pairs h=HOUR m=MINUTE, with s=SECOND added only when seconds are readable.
h=14 m=12
